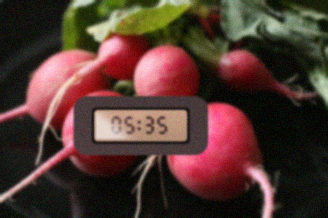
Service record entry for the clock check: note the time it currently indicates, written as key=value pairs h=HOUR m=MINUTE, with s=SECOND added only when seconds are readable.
h=5 m=35
